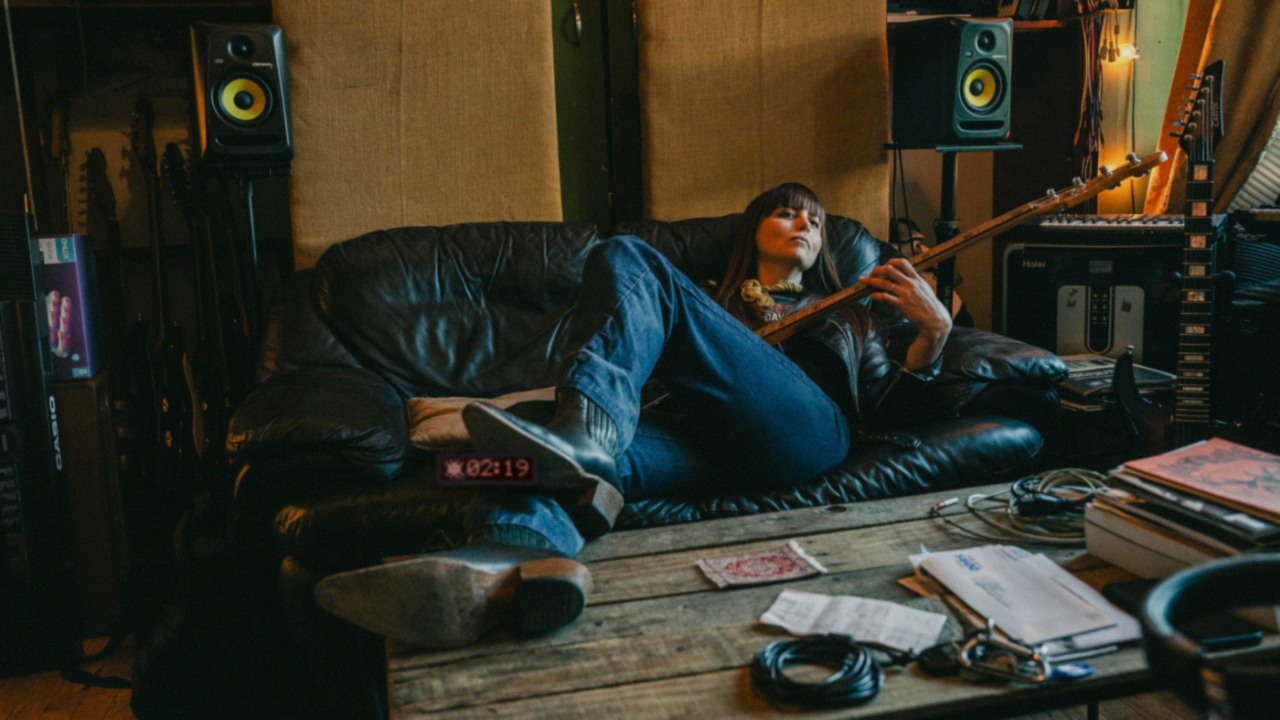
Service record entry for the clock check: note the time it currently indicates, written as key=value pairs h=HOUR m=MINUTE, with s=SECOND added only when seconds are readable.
h=2 m=19
